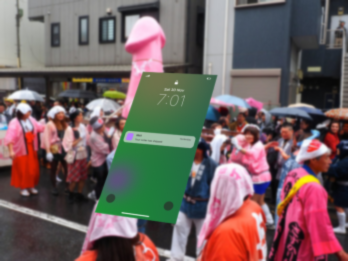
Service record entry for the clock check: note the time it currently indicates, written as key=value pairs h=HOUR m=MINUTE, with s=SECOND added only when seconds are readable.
h=7 m=1
